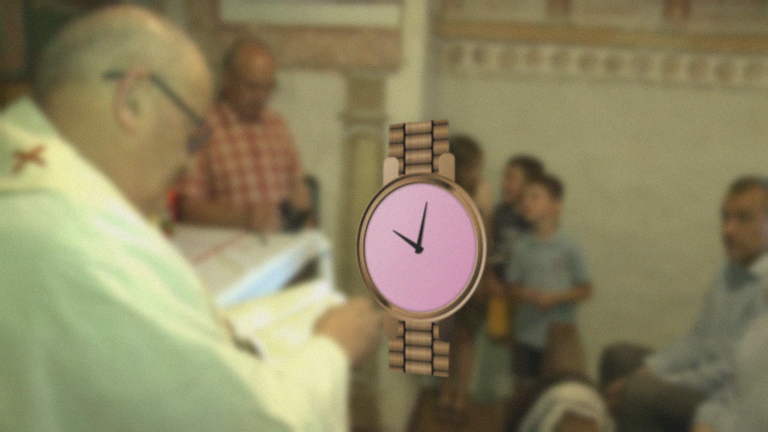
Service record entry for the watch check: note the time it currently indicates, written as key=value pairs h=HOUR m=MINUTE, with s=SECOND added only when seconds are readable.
h=10 m=2
